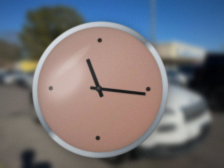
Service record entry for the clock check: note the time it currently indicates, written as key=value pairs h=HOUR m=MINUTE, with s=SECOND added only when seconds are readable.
h=11 m=16
